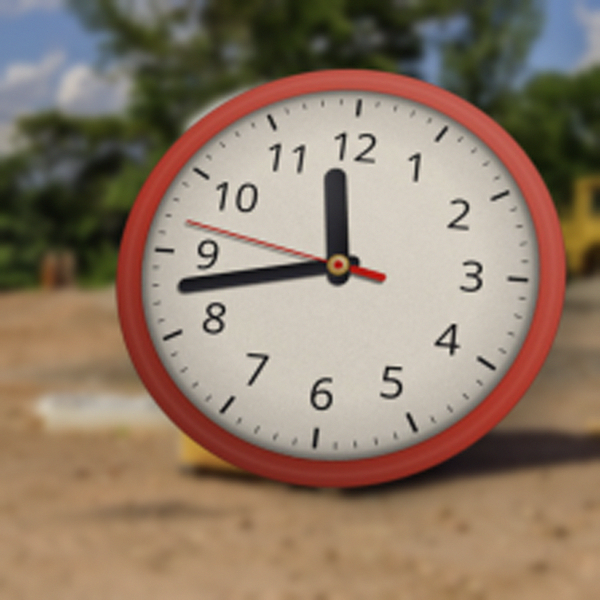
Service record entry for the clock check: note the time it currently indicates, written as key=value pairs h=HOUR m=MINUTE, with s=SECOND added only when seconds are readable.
h=11 m=42 s=47
